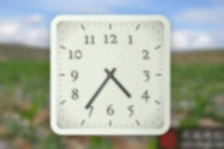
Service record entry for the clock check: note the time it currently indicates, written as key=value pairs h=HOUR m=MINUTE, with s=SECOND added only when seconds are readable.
h=4 m=36
